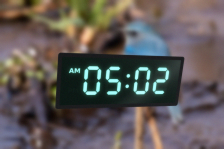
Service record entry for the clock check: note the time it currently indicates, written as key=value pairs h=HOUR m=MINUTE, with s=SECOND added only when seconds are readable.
h=5 m=2
